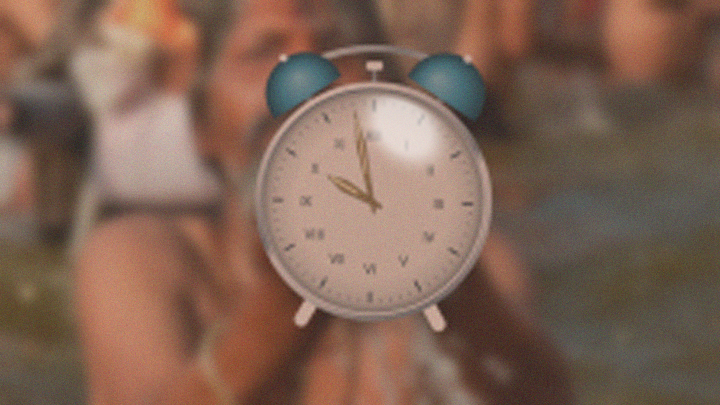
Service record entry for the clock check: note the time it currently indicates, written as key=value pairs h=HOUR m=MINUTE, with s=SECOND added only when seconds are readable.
h=9 m=58
